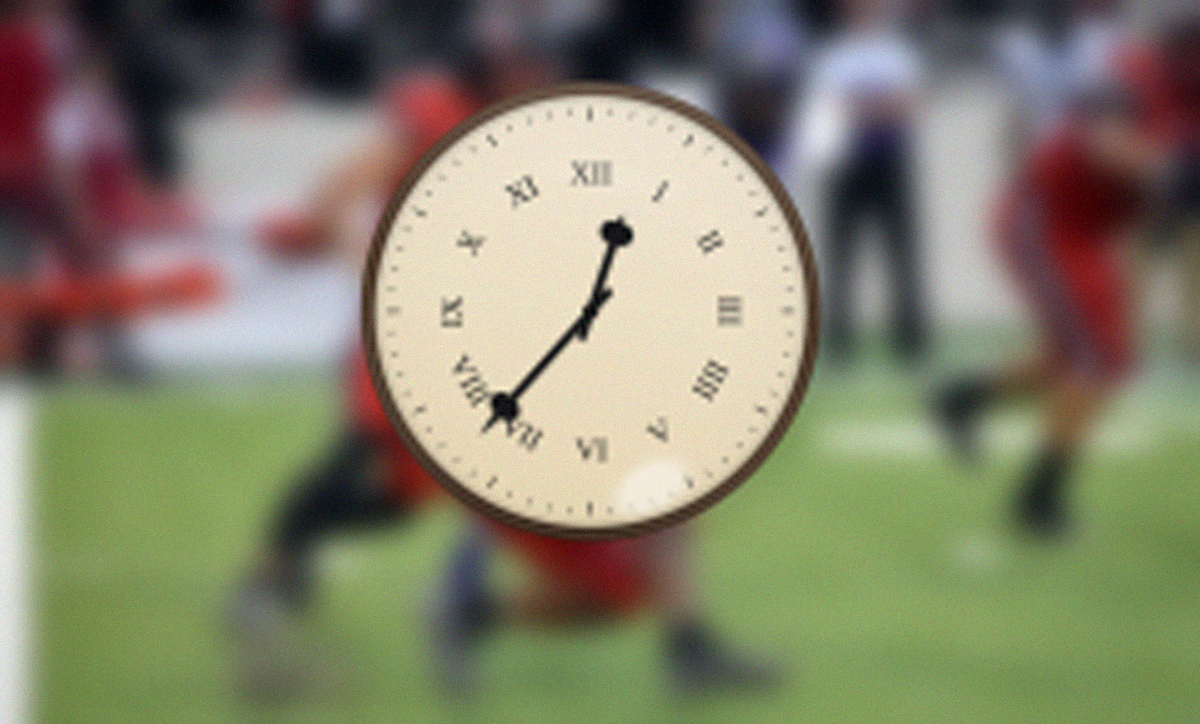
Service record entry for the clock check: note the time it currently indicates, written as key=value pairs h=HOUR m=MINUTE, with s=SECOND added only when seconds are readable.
h=12 m=37
